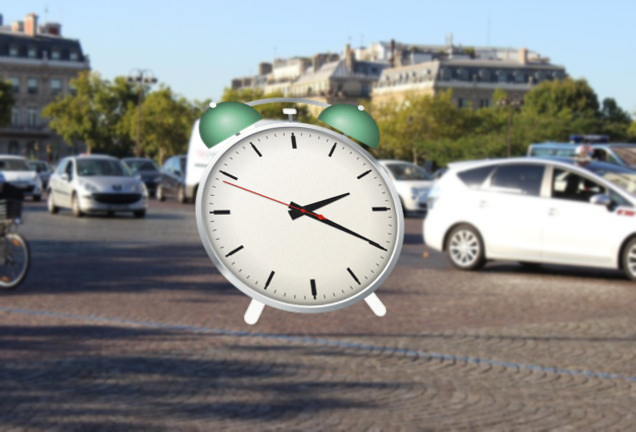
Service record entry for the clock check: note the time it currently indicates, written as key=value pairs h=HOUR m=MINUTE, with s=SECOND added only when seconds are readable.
h=2 m=19 s=49
